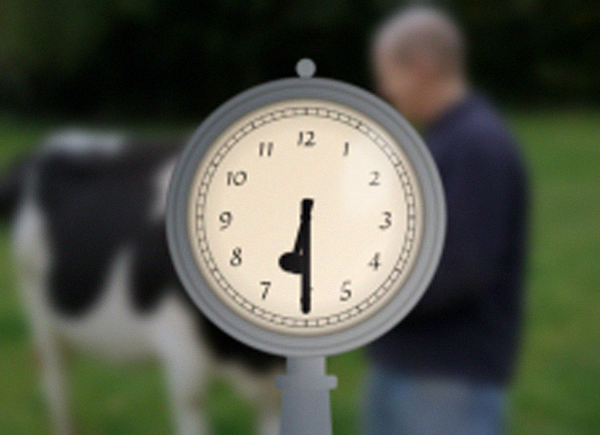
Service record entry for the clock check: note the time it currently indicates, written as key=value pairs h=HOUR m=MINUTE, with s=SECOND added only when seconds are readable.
h=6 m=30
